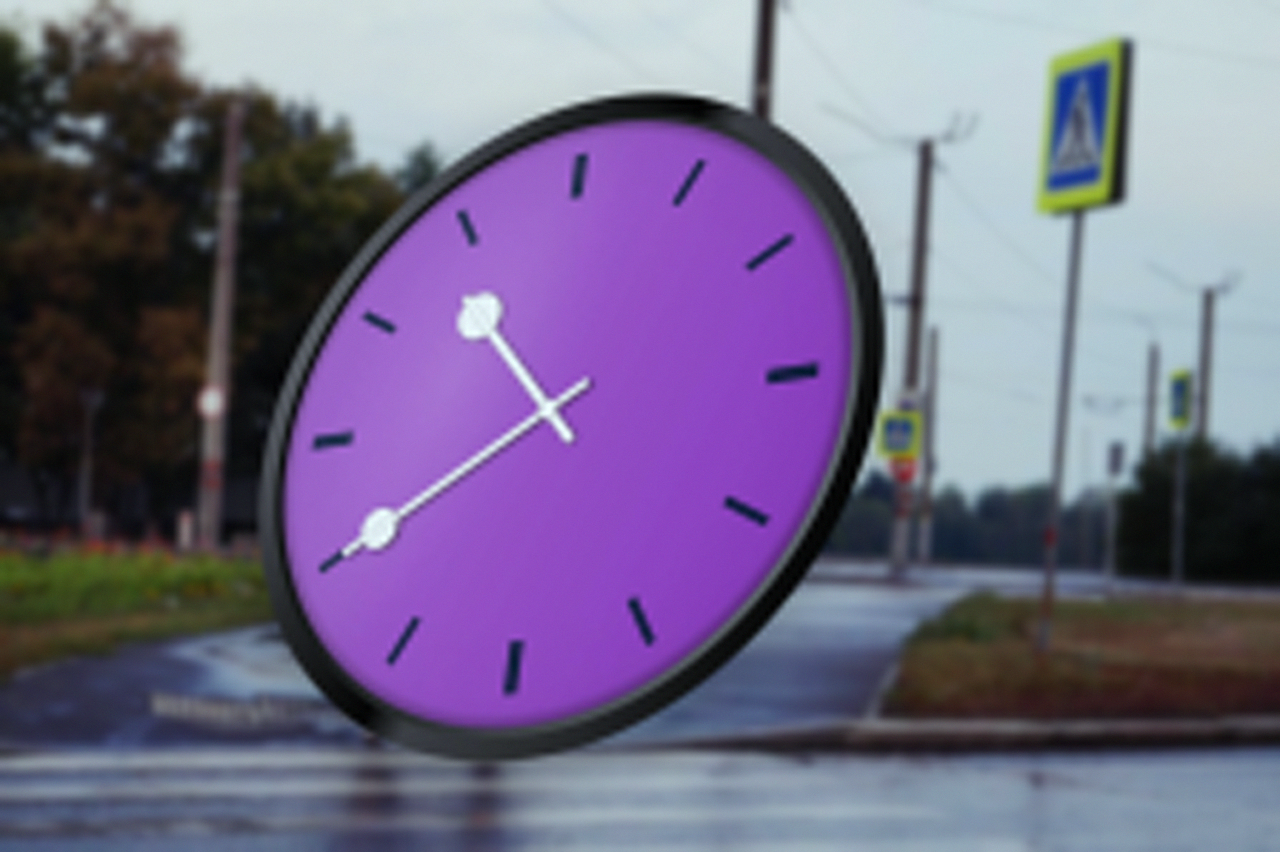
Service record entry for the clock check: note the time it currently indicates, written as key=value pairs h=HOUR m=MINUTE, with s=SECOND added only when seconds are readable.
h=10 m=40
